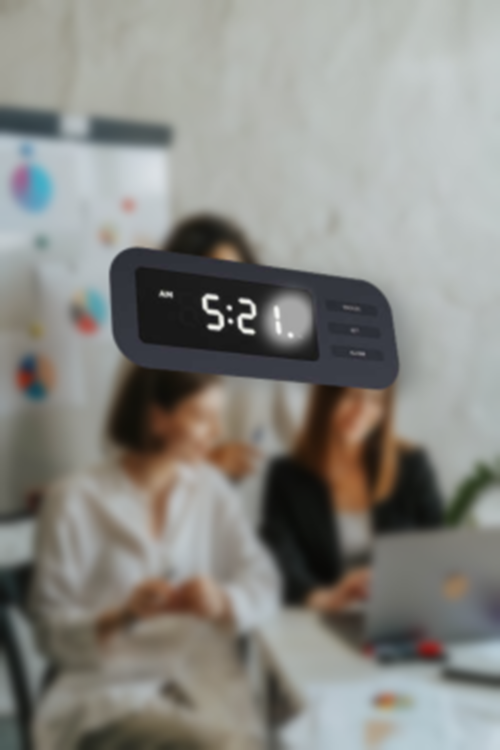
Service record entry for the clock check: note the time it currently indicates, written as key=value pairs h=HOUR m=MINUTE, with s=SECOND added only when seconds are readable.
h=5 m=21
